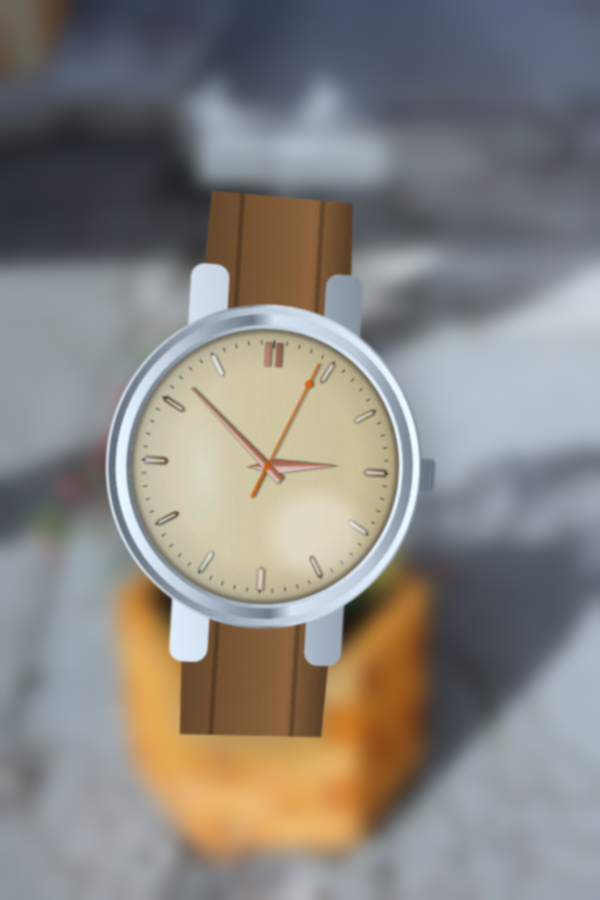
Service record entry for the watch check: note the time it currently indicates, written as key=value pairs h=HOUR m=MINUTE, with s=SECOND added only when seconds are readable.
h=2 m=52 s=4
